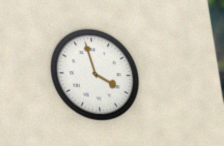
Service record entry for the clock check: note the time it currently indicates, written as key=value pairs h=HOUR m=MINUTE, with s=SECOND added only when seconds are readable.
h=3 m=58
